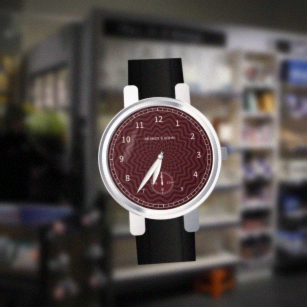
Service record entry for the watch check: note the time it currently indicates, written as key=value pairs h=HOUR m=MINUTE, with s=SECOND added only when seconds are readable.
h=6 m=36
